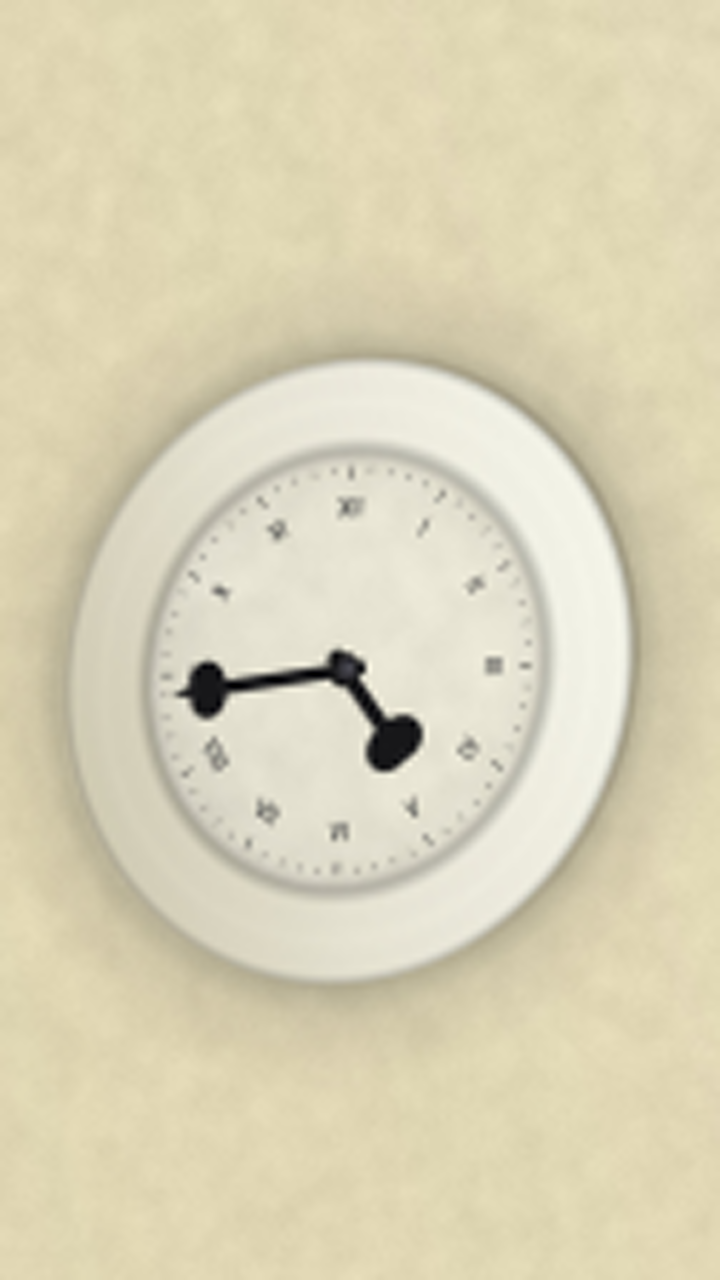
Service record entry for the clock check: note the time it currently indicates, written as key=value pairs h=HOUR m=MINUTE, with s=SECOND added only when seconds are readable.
h=4 m=44
